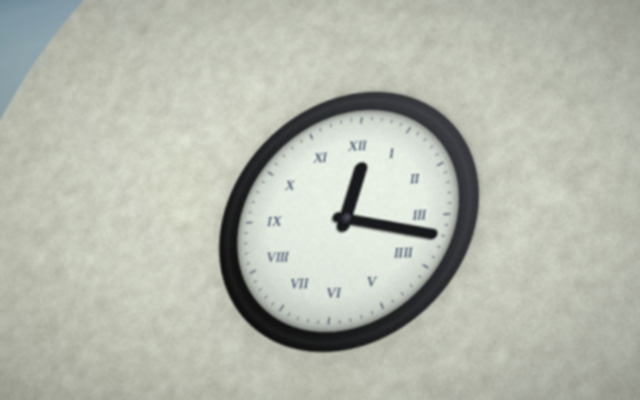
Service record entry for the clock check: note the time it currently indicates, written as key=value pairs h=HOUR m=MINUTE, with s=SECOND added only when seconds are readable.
h=12 m=17
